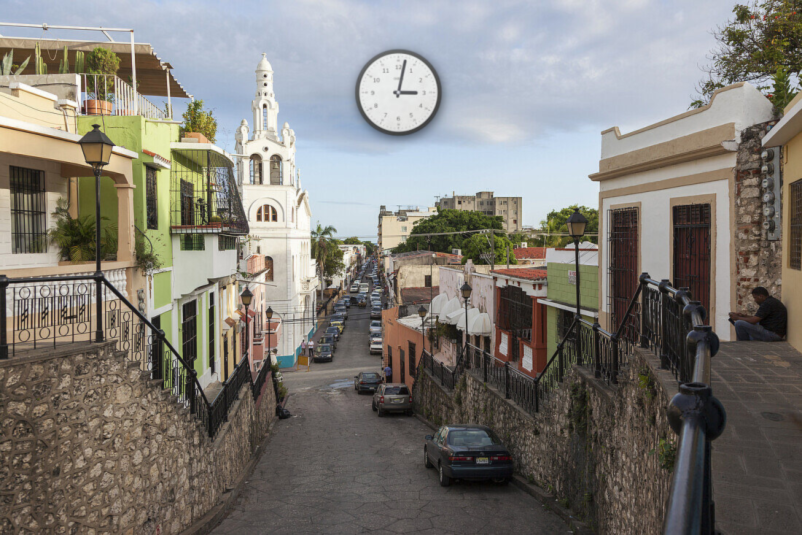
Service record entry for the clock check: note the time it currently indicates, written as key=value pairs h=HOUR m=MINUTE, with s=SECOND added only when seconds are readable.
h=3 m=2
